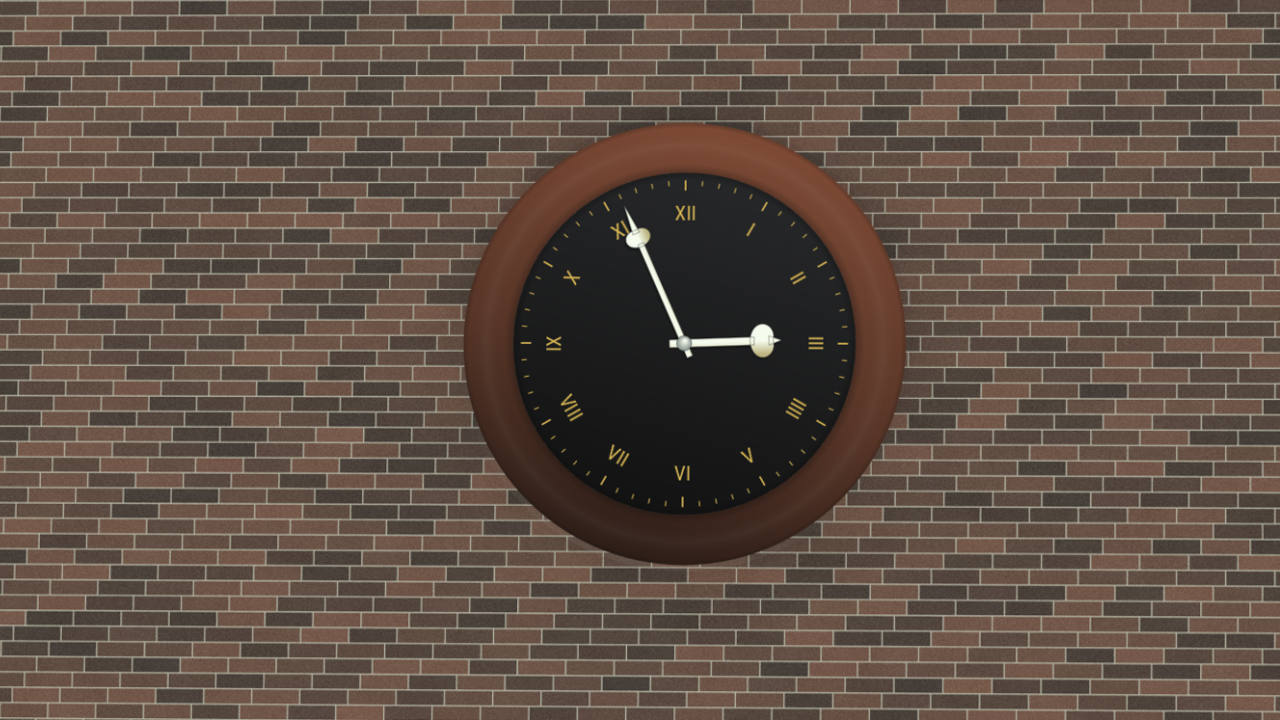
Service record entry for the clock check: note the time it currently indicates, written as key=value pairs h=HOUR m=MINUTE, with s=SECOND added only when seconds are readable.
h=2 m=56
